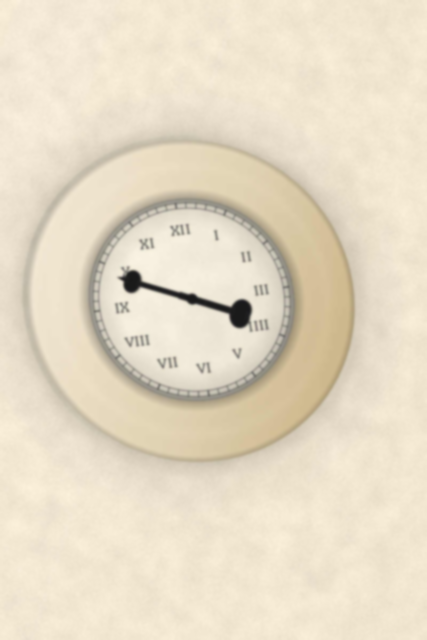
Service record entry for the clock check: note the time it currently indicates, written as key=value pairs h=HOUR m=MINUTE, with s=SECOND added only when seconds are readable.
h=3 m=49
